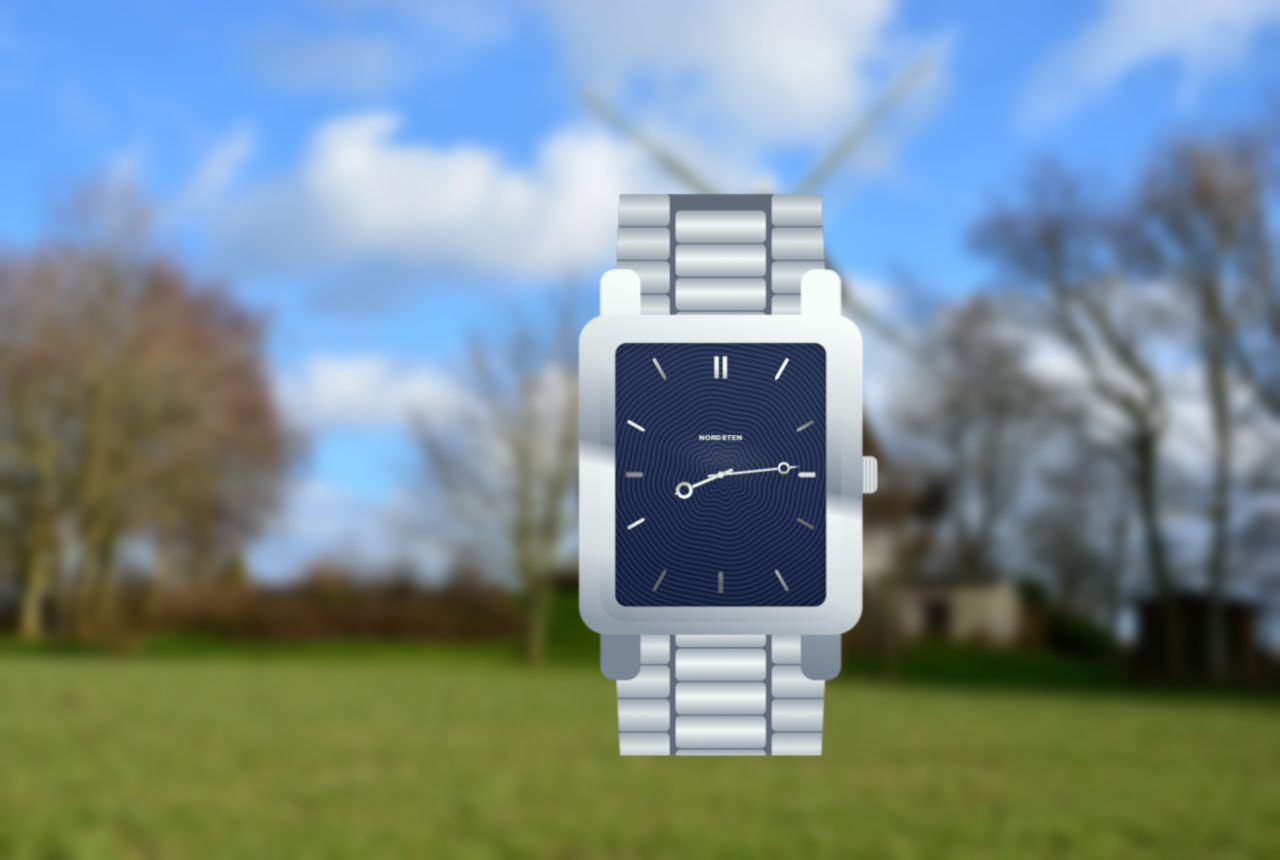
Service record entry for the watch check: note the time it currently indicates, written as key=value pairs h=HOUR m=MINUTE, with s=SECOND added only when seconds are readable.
h=8 m=14
